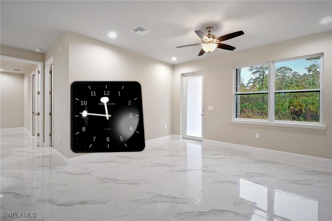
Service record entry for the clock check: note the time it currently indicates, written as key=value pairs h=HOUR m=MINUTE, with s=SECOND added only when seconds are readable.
h=11 m=46
